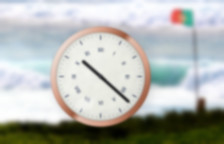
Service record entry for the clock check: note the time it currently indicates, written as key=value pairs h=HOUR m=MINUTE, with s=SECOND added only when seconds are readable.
h=10 m=22
